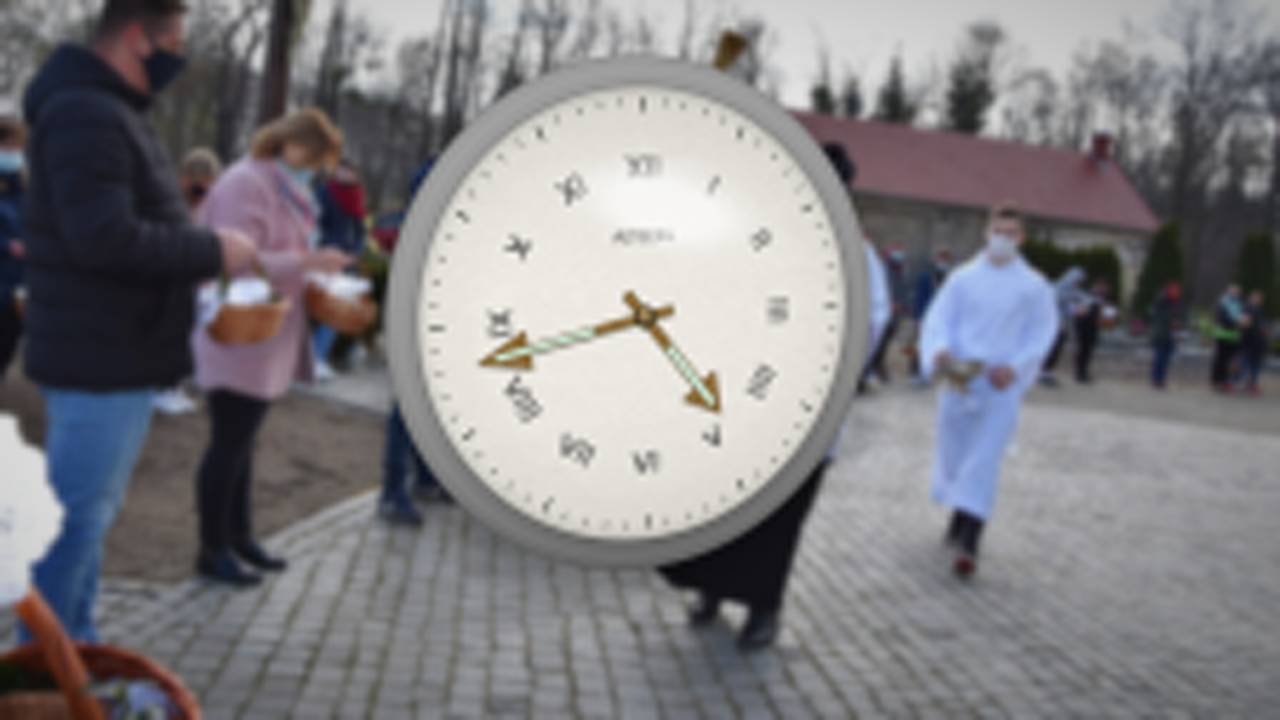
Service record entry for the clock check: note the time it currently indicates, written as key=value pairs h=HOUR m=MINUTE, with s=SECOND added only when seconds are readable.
h=4 m=43
